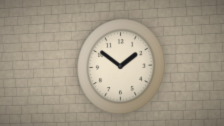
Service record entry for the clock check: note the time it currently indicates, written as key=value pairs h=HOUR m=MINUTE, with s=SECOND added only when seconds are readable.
h=1 m=51
